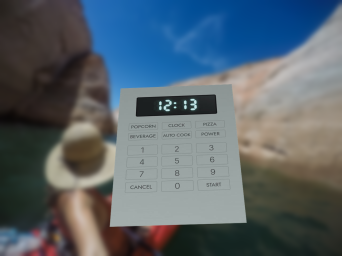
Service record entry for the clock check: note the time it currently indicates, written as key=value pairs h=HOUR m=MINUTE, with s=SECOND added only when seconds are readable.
h=12 m=13
